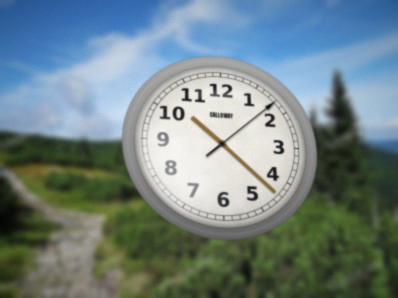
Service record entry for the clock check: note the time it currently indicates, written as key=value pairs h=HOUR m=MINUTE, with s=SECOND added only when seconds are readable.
h=10 m=22 s=8
